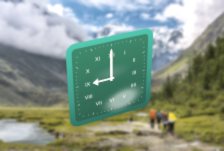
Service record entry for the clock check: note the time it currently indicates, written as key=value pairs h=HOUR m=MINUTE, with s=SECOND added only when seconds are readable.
h=9 m=0
